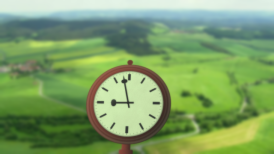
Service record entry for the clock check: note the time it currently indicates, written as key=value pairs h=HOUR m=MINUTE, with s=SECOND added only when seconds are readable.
h=8 m=58
